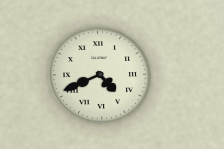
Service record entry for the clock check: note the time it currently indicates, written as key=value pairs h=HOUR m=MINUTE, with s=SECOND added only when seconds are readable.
h=4 m=41
